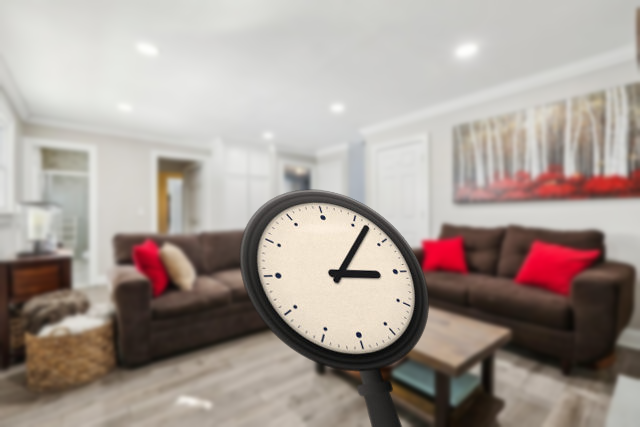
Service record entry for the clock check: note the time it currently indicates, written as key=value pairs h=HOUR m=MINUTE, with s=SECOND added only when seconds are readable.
h=3 m=7
